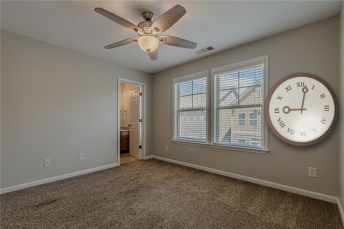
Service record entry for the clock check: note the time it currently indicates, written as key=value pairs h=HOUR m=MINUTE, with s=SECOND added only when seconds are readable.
h=9 m=2
